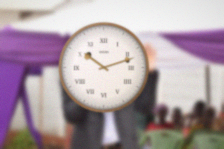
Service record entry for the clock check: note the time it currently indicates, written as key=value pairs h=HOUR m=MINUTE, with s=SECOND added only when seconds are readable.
h=10 m=12
